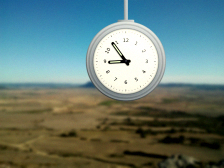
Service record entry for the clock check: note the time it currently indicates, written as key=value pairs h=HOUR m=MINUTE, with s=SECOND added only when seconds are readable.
h=8 m=54
